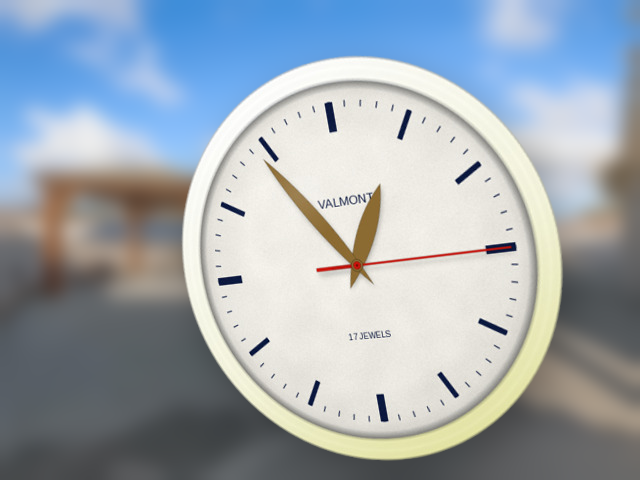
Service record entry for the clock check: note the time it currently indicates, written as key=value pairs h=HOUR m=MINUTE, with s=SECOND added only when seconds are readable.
h=12 m=54 s=15
